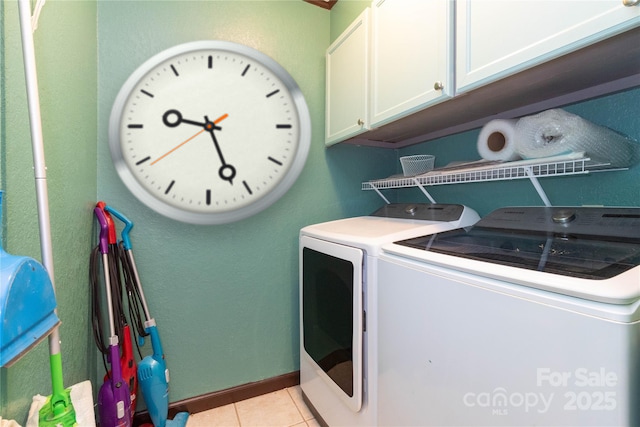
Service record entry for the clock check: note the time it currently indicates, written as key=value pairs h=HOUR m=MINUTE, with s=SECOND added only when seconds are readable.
h=9 m=26 s=39
